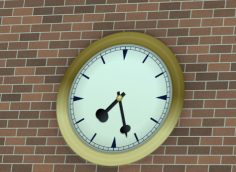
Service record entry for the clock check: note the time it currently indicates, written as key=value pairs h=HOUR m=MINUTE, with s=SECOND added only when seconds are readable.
h=7 m=27
